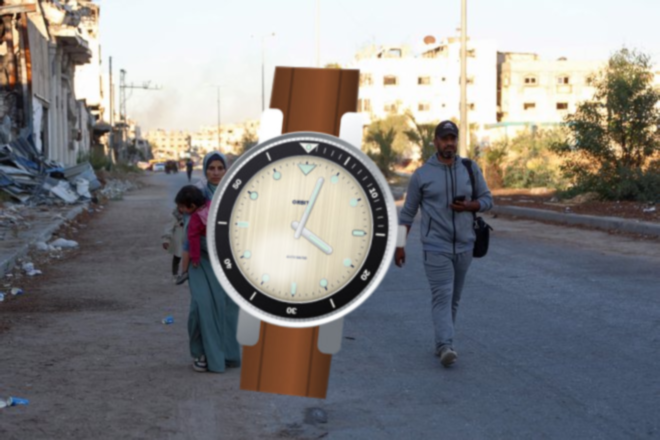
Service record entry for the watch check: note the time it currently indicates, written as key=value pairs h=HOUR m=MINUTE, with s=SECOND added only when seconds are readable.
h=4 m=3
